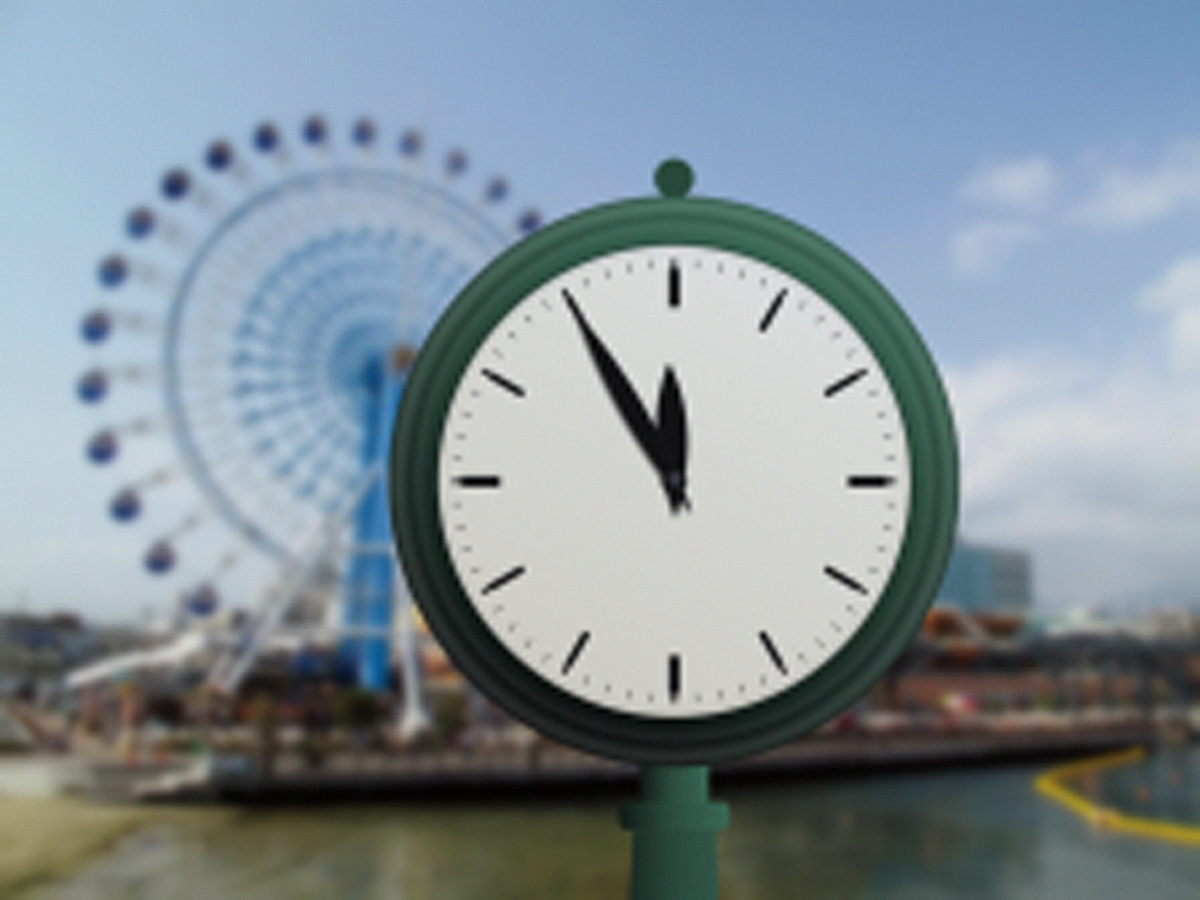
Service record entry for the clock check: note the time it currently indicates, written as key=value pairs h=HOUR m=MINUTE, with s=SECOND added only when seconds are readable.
h=11 m=55
